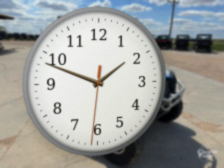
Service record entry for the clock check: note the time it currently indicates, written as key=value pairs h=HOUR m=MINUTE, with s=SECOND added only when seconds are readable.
h=1 m=48 s=31
